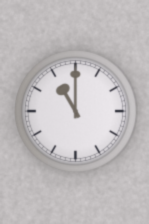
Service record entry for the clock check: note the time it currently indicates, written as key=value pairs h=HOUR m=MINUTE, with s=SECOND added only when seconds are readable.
h=11 m=0
